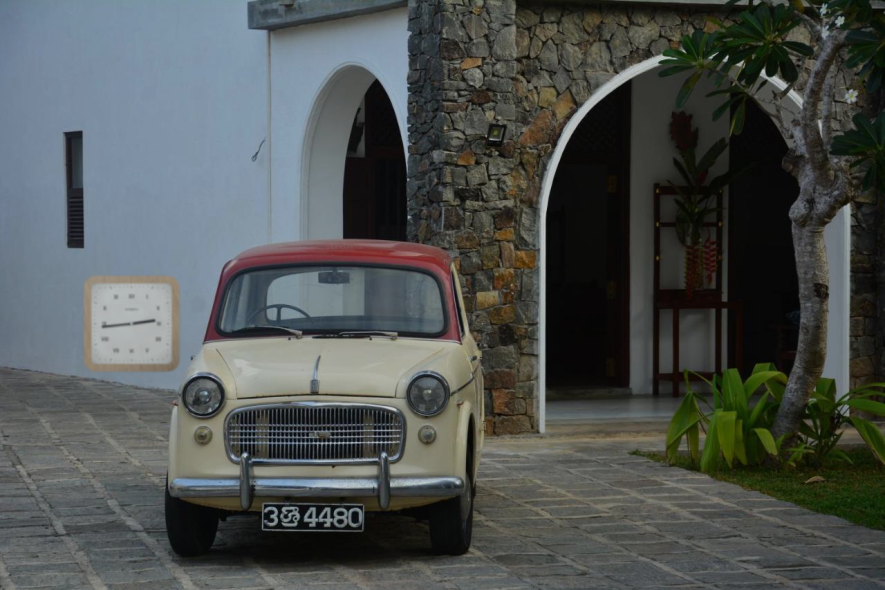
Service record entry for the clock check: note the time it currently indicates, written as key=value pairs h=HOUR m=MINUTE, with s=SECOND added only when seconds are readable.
h=2 m=44
